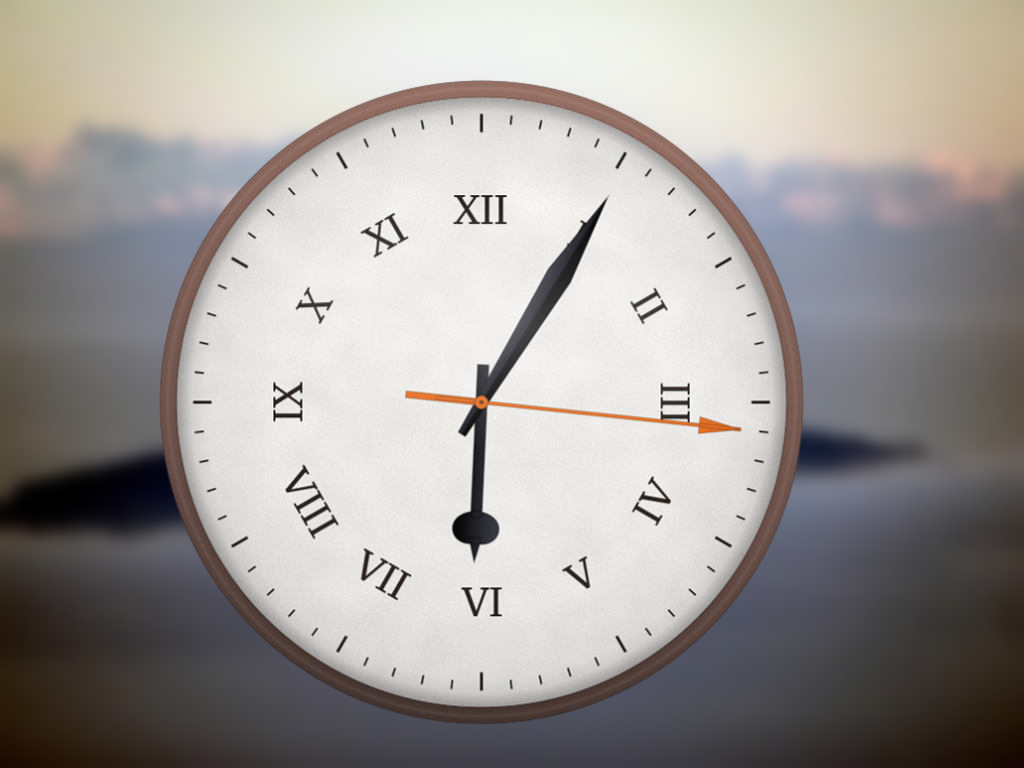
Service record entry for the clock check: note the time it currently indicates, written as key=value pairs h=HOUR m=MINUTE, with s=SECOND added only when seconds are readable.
h=6 m=5 s=16
